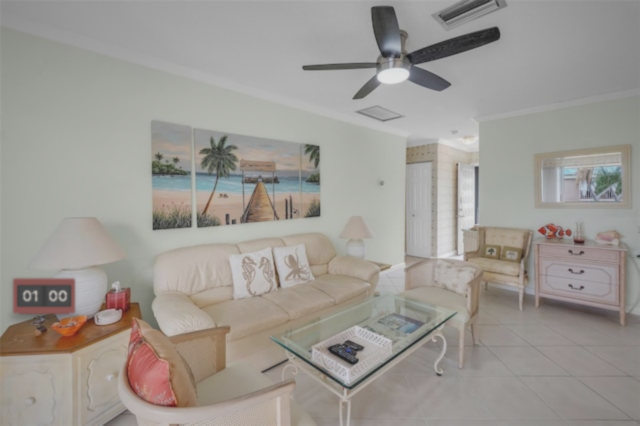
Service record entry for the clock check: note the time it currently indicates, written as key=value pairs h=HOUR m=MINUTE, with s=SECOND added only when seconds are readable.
h=1 m=0
